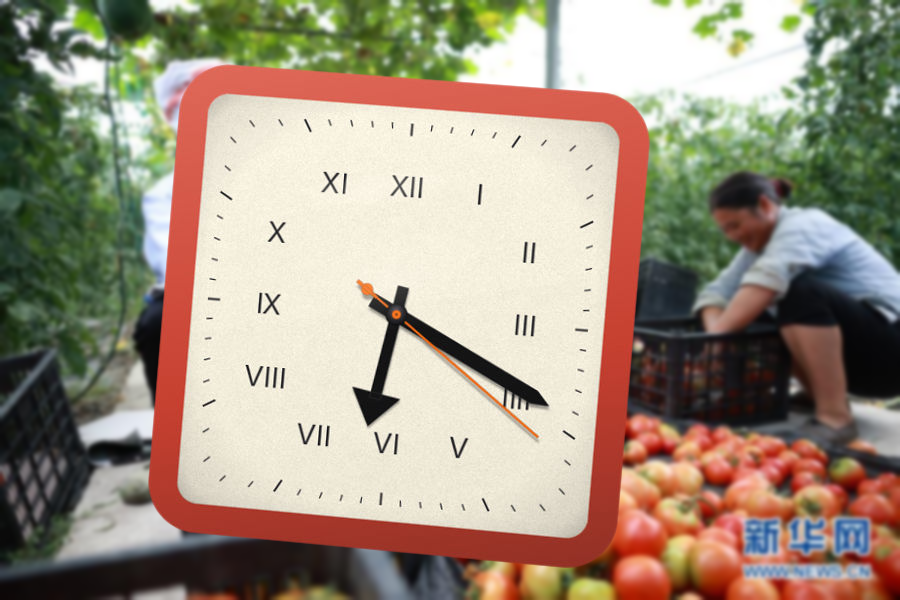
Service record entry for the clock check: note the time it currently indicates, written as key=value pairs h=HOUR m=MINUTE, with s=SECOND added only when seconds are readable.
h=6 m=19 s=21
